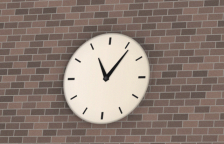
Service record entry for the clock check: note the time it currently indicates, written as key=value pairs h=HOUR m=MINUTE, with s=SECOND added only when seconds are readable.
h=11 m=6
